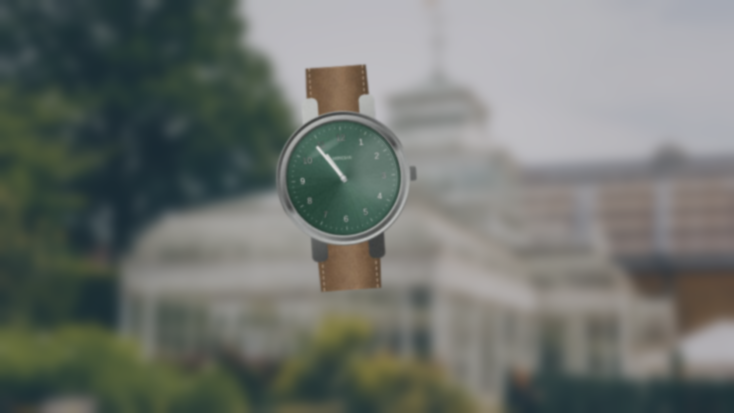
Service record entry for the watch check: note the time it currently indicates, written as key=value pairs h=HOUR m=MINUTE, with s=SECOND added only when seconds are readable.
h=10 m=54
